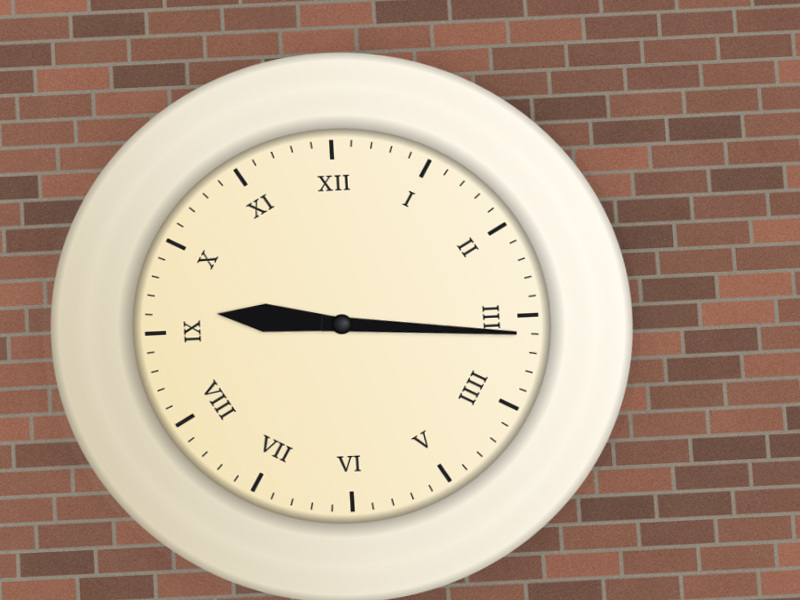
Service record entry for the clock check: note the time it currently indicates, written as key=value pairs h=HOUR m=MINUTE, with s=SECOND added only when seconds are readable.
h=9 m=16
